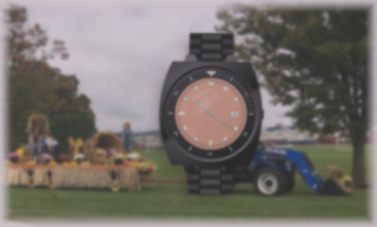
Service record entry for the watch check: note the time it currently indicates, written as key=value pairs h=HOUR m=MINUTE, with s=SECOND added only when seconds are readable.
h=10 m=21
